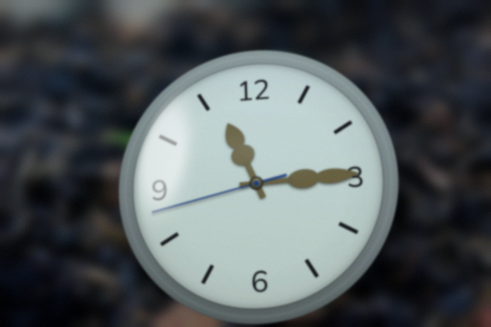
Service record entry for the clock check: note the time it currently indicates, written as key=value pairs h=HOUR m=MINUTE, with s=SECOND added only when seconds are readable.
h=11 m=14 s=43
